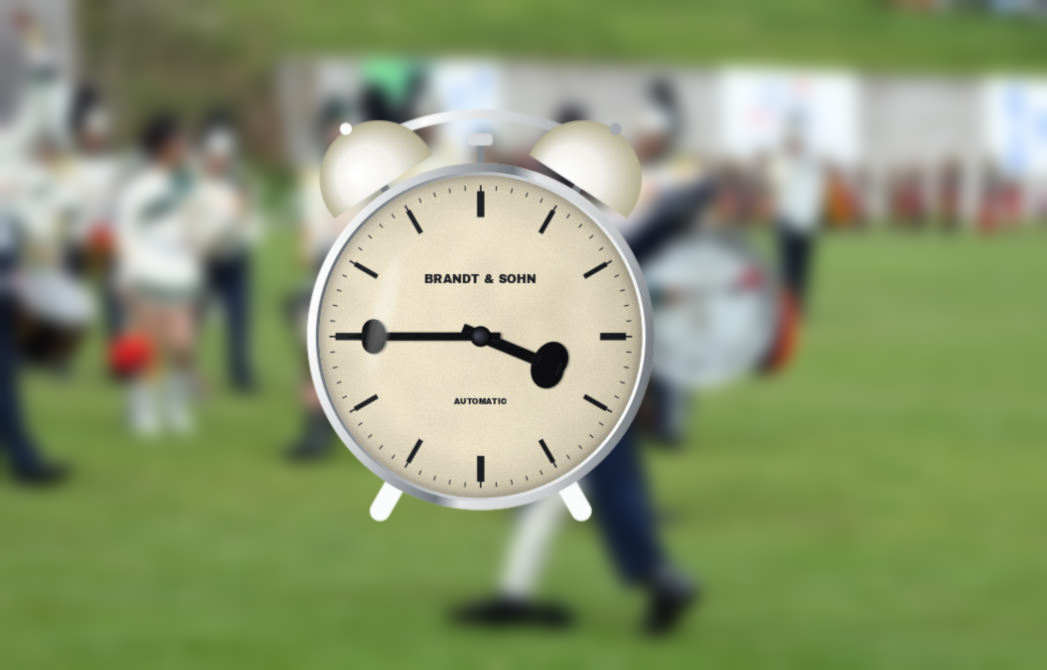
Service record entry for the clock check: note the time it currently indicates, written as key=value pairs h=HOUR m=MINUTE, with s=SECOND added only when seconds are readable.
h=3 m=45
